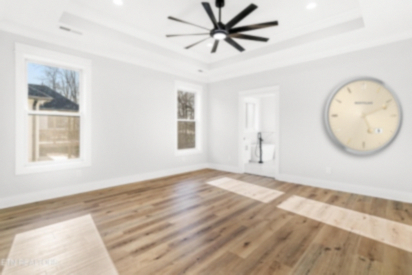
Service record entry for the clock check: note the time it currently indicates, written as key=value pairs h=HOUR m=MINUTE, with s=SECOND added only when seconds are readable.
h=5 m=11
